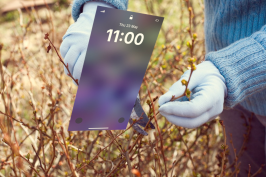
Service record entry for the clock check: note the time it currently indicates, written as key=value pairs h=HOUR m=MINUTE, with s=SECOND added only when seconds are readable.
h=11 m=0
